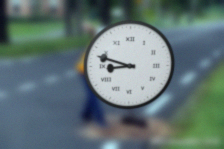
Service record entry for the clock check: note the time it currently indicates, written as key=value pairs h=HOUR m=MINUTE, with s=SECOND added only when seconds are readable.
h=8 m=48
